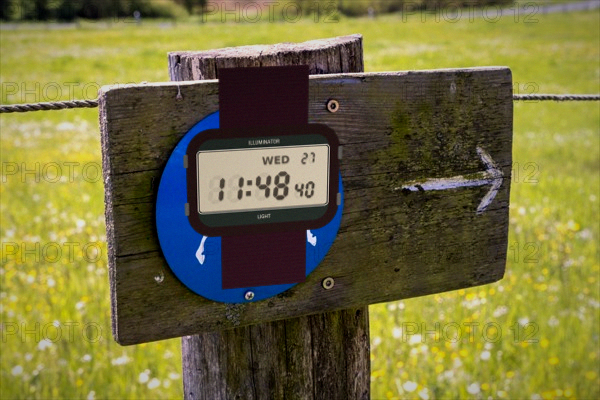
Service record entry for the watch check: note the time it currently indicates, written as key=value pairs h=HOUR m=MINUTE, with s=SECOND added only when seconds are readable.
h=11 m=48 s=40
